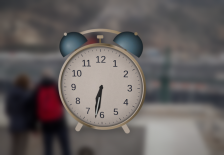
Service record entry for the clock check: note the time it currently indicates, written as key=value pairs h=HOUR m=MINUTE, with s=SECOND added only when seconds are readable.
h=6 m=32
